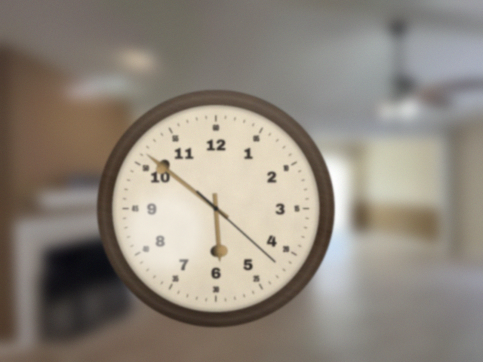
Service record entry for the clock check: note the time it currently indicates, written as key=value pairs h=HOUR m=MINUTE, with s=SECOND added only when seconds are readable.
h=5 m=51 s=22
